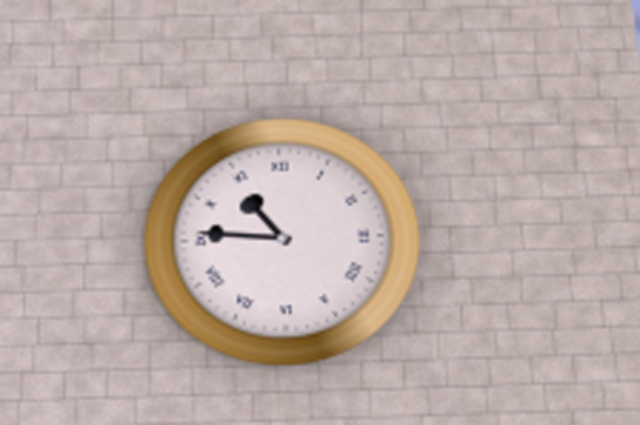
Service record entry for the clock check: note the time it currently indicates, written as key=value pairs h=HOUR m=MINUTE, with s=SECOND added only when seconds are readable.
h=10 m=46
